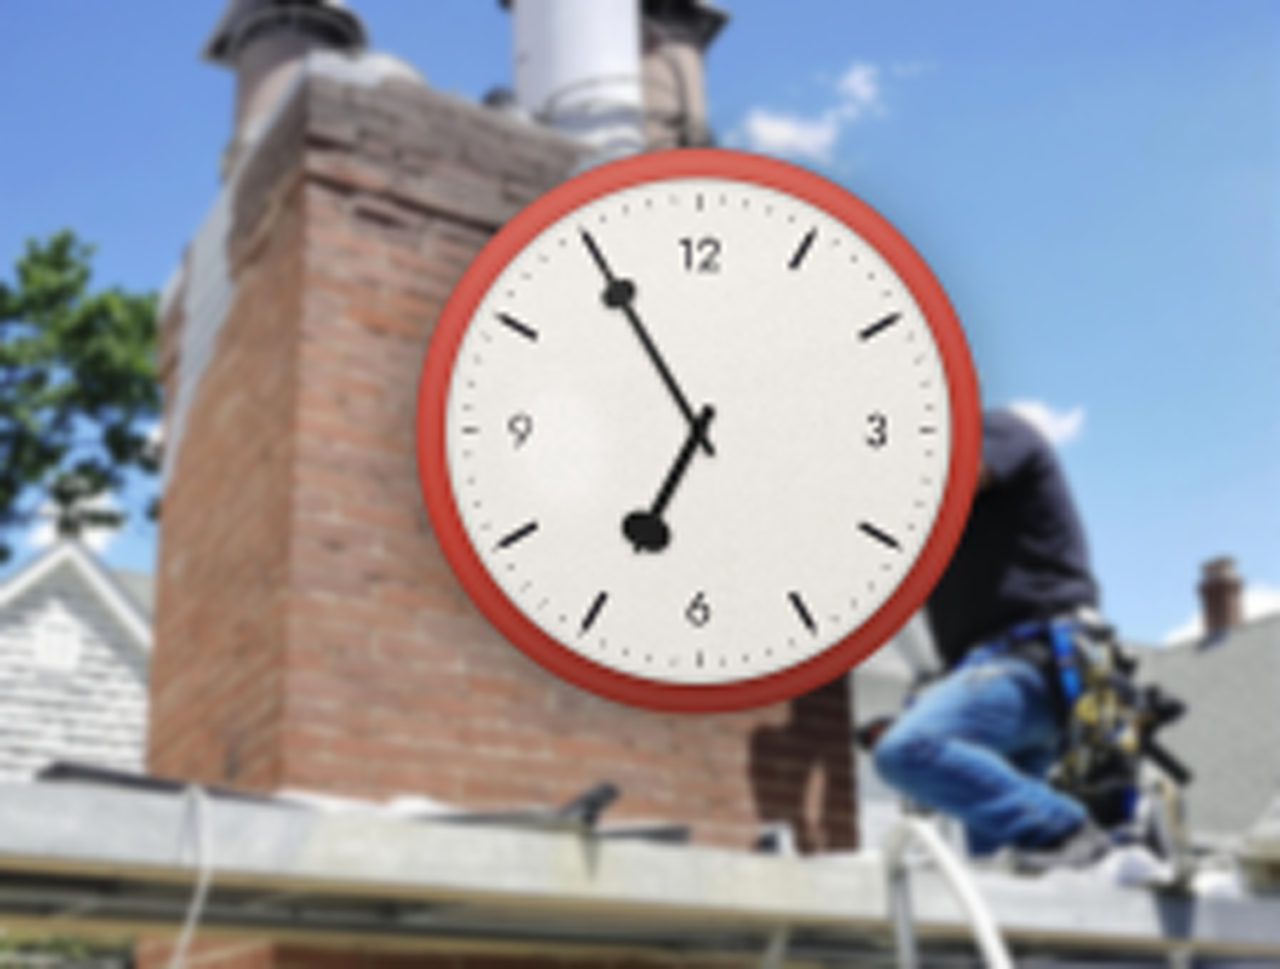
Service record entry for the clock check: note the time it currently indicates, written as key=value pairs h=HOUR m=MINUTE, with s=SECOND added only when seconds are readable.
h=6 m=55
